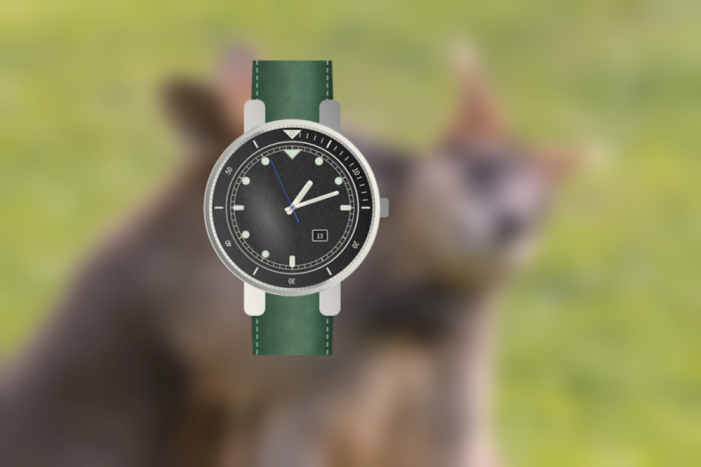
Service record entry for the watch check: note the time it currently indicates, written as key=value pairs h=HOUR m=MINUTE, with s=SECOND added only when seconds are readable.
h=1 m=11 s=56
